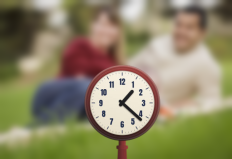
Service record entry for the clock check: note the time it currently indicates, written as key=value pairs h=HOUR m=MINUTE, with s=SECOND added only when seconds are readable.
h=1 m=22
